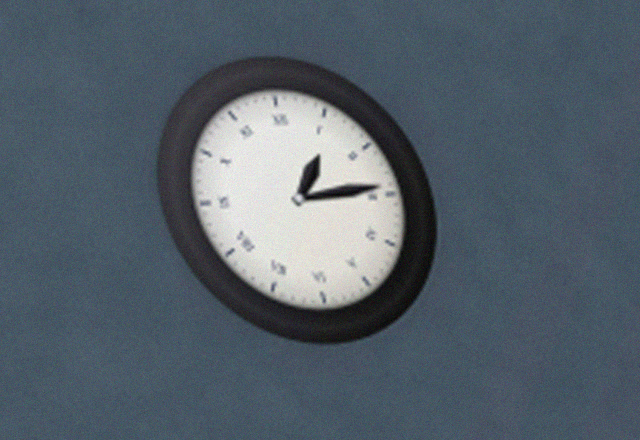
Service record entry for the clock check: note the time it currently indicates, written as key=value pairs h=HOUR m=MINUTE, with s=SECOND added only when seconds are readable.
h=1 m=14
